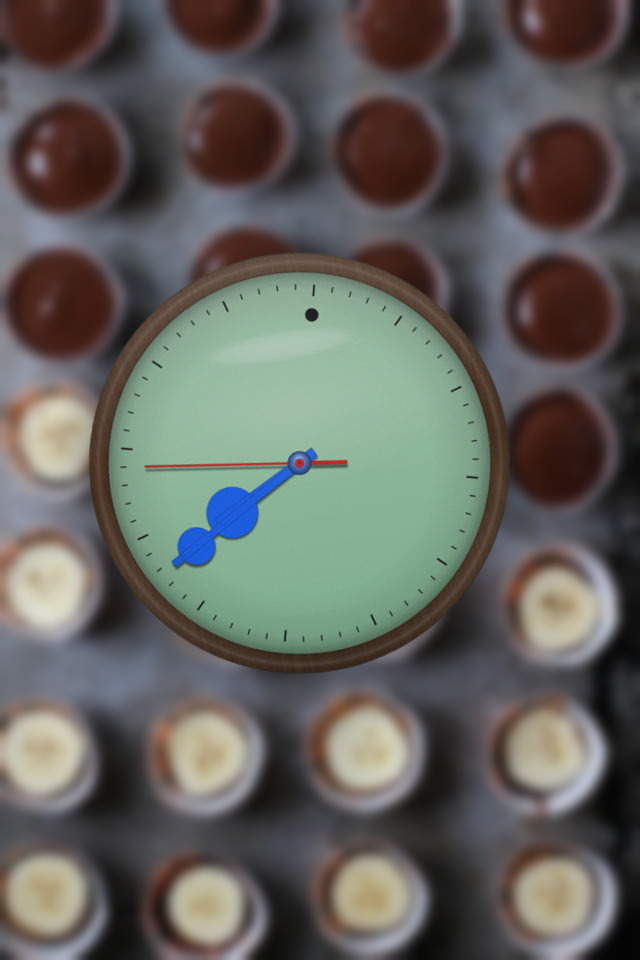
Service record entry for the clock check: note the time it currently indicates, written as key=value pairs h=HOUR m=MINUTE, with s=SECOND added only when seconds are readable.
h=7 m=37 s=44
